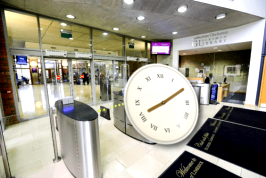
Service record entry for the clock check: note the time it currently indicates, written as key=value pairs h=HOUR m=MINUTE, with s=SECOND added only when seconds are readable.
h=8 m=10
